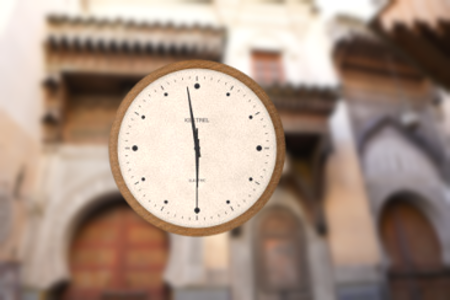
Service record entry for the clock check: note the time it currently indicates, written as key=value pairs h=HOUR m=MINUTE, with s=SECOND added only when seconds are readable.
h=5 m=58 s=30
